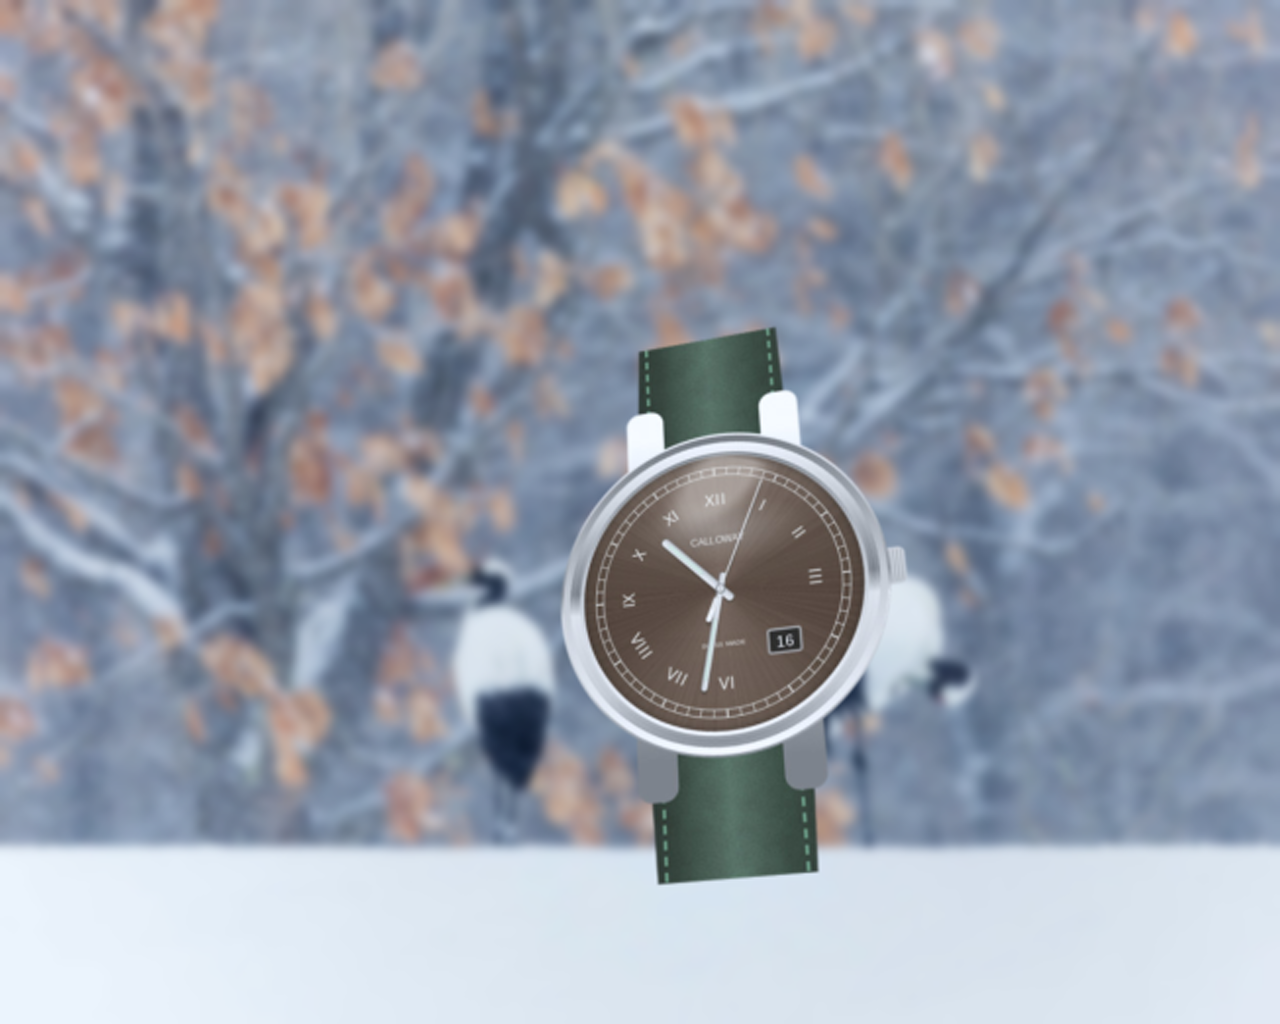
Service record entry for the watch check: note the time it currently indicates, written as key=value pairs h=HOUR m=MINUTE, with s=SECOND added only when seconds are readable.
h=10 m=32 s=4
